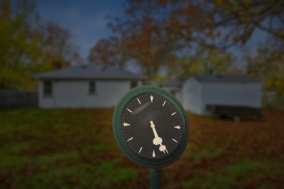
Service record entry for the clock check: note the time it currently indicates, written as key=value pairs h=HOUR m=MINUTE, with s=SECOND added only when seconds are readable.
h=5 m=26
